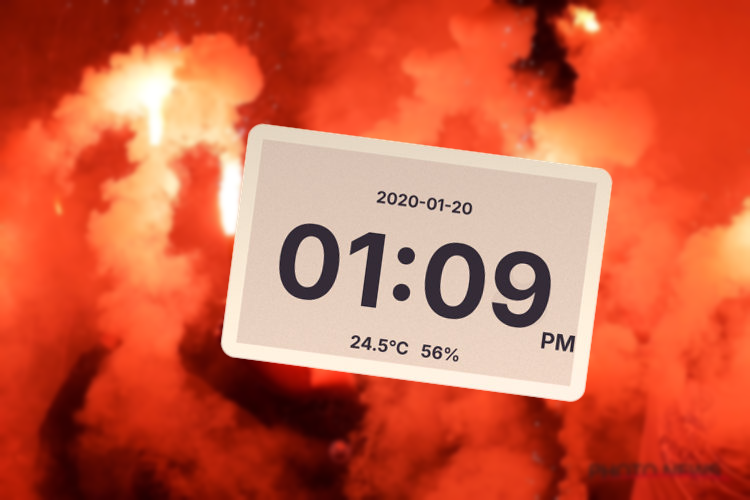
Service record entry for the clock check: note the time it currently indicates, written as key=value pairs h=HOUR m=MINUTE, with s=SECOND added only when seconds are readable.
h=1 m=9
